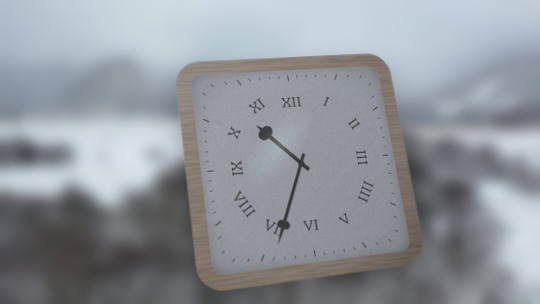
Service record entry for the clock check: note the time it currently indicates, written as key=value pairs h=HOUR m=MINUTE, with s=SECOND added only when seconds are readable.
h=10 m=34
